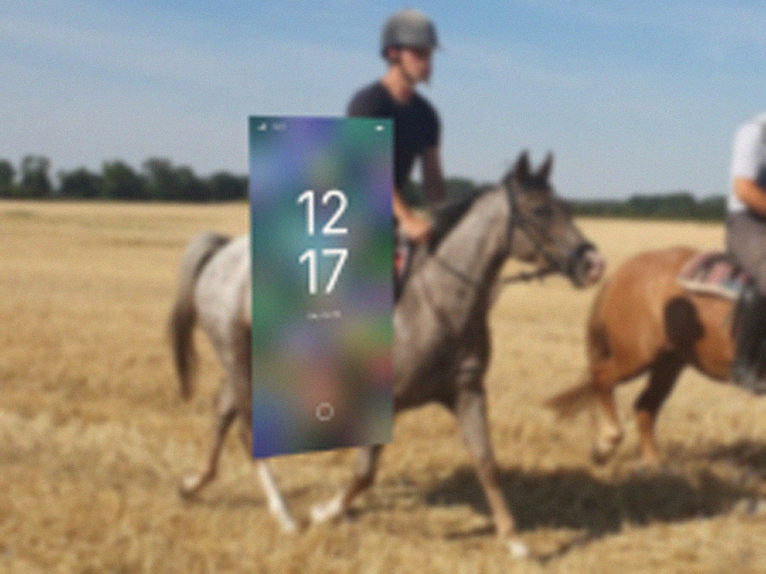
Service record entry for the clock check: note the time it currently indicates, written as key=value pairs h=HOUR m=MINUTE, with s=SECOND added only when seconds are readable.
h=12 m=17
